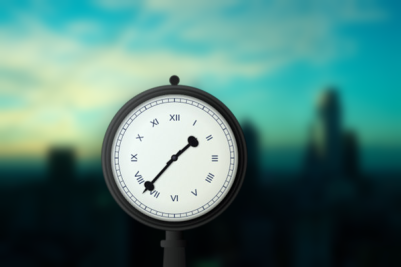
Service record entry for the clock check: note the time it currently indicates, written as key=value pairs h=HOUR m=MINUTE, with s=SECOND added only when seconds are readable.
h=1 m=37
